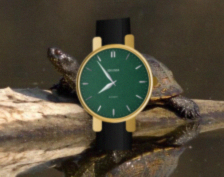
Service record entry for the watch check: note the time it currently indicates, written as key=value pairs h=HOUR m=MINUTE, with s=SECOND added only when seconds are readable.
h=7 m=54
